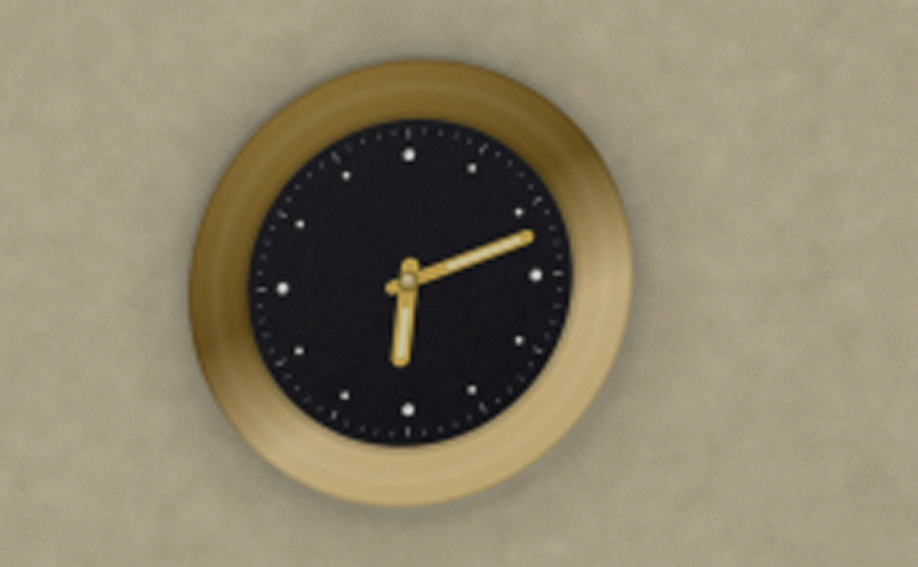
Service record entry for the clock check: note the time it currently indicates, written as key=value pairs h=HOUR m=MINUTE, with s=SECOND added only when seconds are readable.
h=6 m=12
